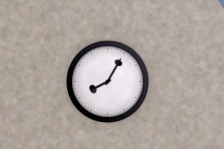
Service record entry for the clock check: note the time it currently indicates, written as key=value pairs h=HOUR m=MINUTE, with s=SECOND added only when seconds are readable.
h=8 m=5
